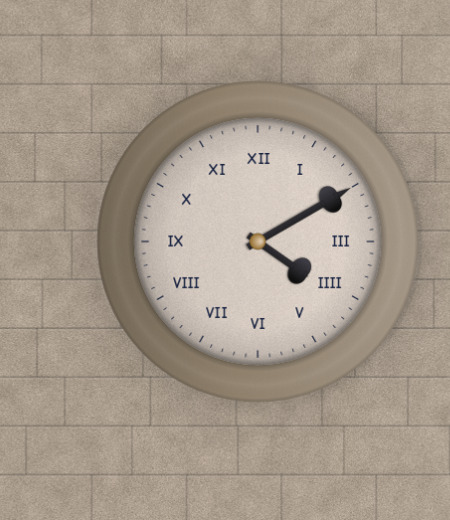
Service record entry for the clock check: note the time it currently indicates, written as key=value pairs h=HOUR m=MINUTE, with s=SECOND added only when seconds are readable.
h=4 m=10
